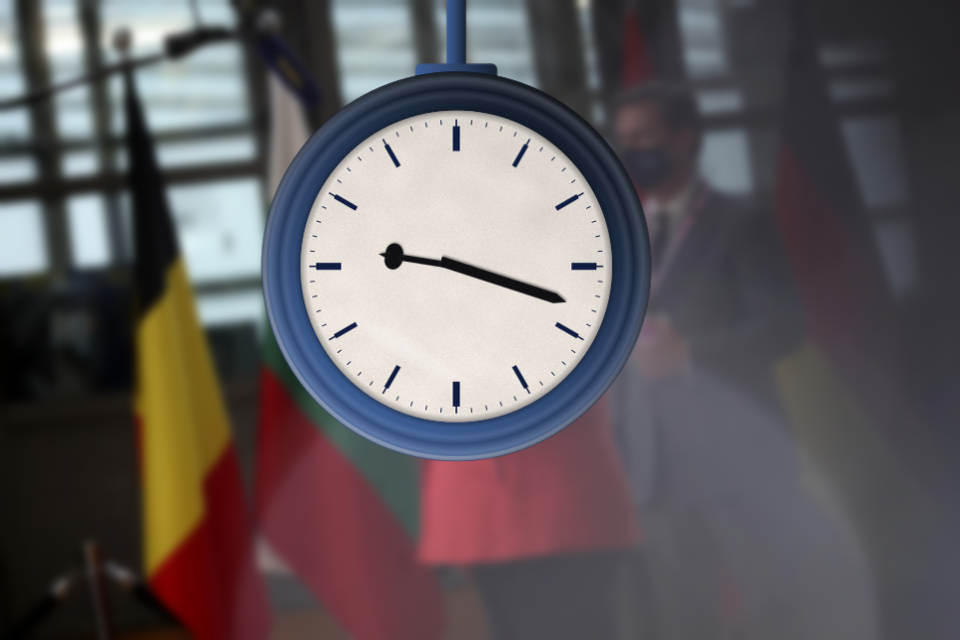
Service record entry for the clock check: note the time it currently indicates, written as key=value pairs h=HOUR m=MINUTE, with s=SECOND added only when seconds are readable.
h=9 m=18
